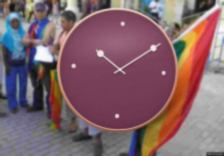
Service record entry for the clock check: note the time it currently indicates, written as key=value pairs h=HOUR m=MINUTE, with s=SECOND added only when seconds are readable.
h=10 m=9
